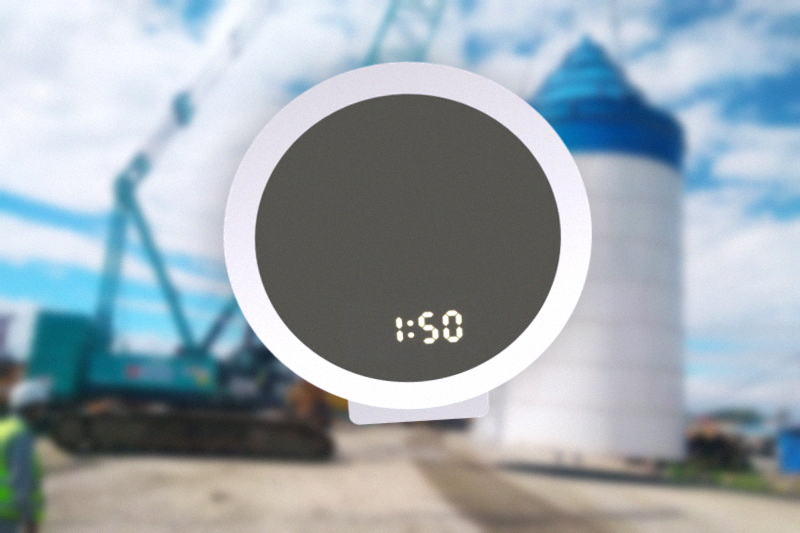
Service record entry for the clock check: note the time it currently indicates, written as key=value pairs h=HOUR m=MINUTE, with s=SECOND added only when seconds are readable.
h=1 m=50
